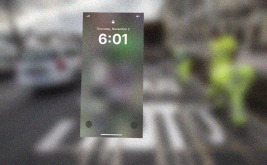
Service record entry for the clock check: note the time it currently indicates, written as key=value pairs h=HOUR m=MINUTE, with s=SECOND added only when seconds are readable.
h=6 m=1
